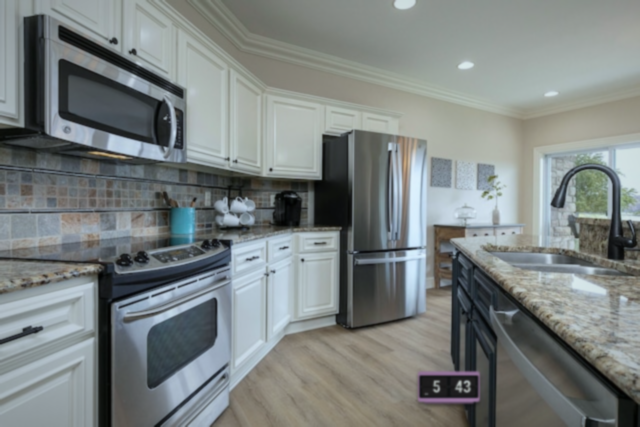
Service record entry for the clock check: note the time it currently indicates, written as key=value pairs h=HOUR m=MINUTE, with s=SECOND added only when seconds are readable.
h=5 m=43
